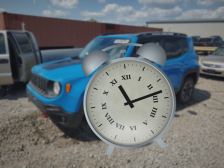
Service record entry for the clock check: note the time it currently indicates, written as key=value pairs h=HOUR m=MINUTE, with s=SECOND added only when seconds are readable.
h=11 m=13
